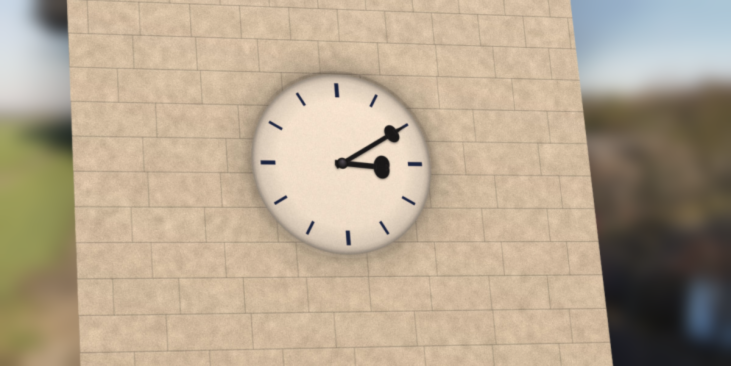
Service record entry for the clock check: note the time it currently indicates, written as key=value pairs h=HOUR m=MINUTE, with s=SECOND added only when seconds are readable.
h=3 m=10
